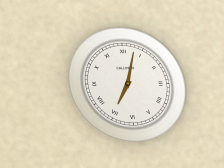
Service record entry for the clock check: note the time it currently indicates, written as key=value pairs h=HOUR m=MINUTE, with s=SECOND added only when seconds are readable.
h=7 m=3
